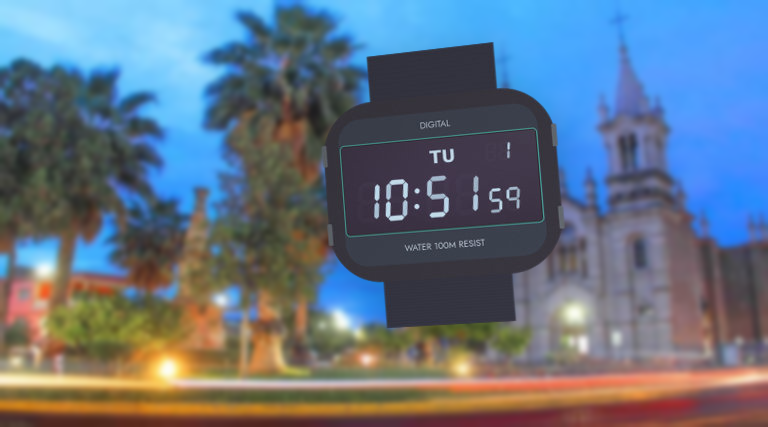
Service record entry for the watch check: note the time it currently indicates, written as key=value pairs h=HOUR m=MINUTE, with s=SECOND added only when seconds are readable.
h=10 m=51 s=59
